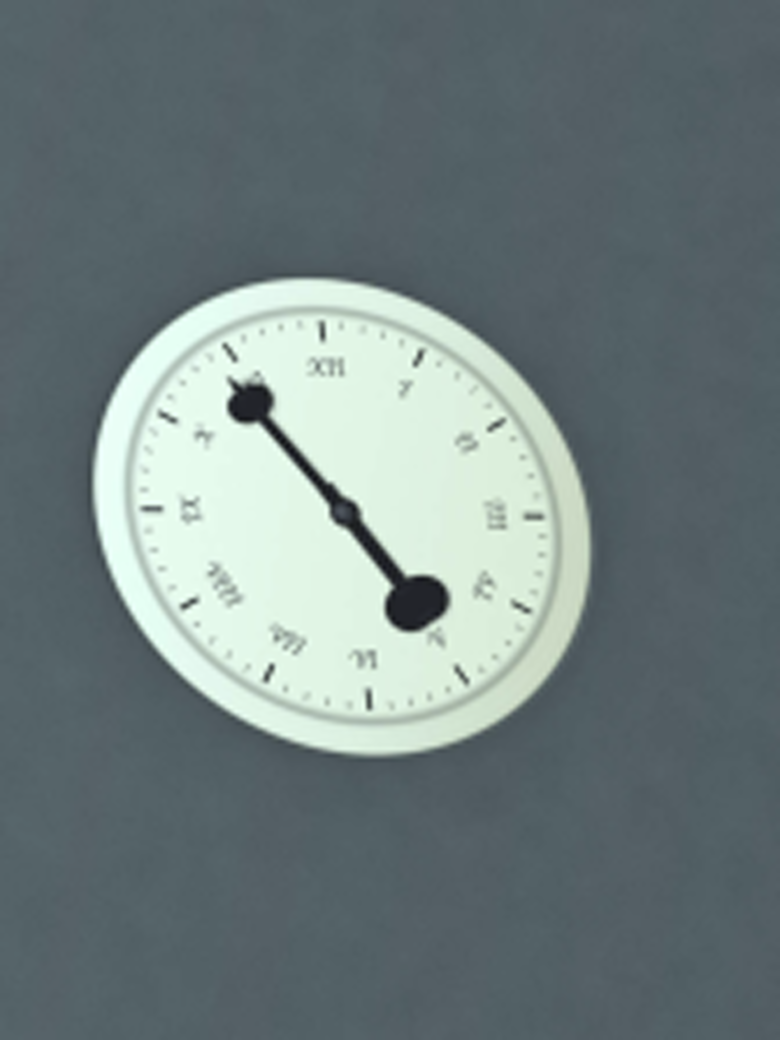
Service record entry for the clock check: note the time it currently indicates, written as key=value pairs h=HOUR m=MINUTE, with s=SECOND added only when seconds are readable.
h=4 m=54
